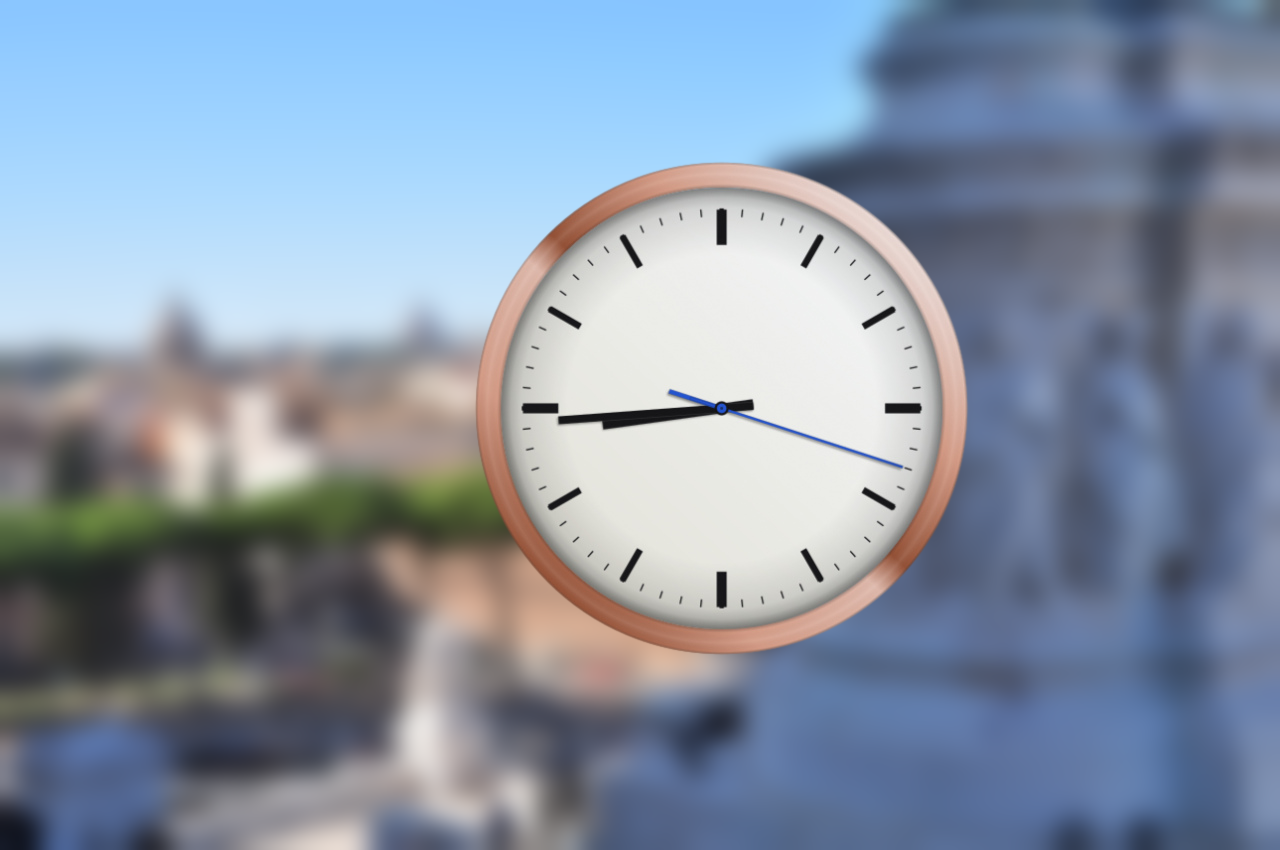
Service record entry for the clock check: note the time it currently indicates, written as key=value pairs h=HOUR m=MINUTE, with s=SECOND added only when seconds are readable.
h=8 m=44 s=18
